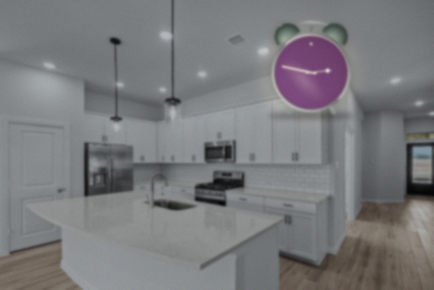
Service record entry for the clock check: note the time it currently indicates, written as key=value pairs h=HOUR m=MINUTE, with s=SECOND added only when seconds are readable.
h=2 m=47
